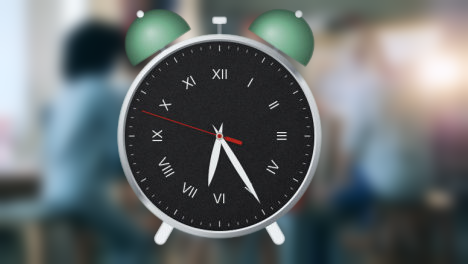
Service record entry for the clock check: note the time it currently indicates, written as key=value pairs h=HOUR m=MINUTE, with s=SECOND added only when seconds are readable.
h=6 m=24 s=48
